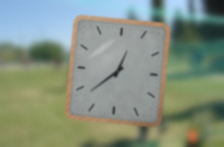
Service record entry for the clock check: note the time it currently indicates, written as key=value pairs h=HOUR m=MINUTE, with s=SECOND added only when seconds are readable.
h=12 m=38
